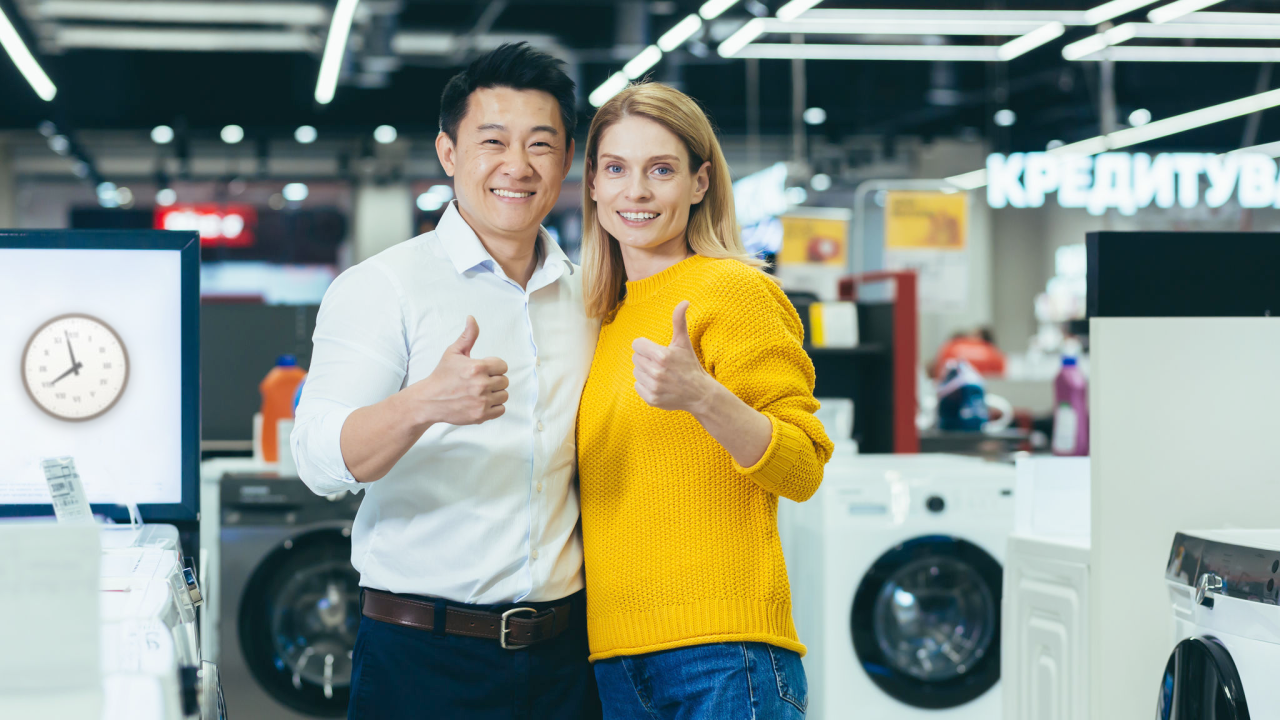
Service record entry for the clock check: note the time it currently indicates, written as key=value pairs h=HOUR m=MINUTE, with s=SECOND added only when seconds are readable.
h=7 m=58
